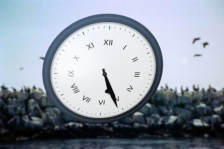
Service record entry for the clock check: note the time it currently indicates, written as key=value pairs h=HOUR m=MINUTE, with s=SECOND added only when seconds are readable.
h=5 m=26
